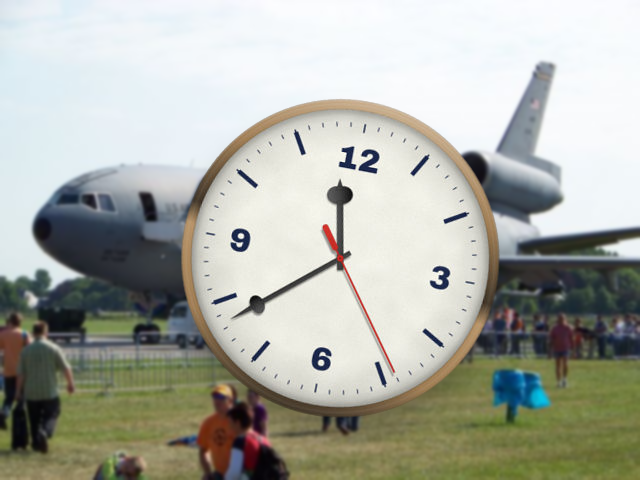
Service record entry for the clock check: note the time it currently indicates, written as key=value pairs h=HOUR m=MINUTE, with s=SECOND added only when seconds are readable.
h=11 m=38 s=24
